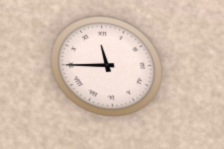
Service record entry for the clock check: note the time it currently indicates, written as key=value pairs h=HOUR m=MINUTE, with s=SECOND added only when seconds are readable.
h=11 m=45
